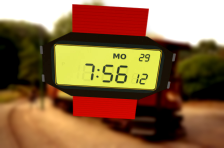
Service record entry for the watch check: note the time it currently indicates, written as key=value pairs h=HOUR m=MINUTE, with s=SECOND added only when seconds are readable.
h=7 m=56 s=12
